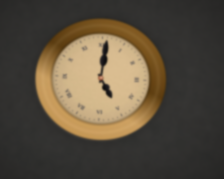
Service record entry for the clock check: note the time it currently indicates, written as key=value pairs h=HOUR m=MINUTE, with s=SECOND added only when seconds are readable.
h=5 m=1
